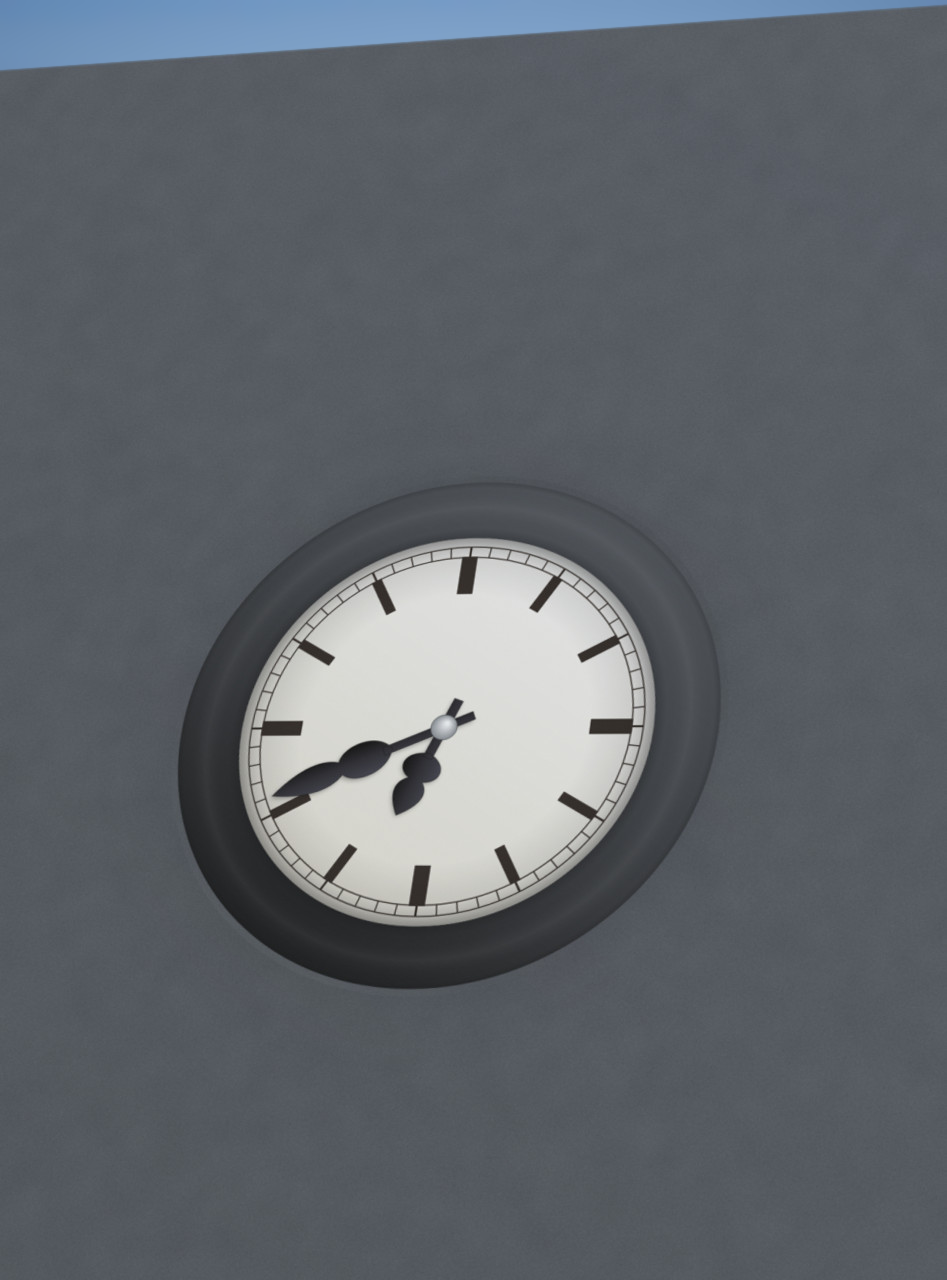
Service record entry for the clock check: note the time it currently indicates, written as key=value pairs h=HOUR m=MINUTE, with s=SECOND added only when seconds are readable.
h=6 m=41
